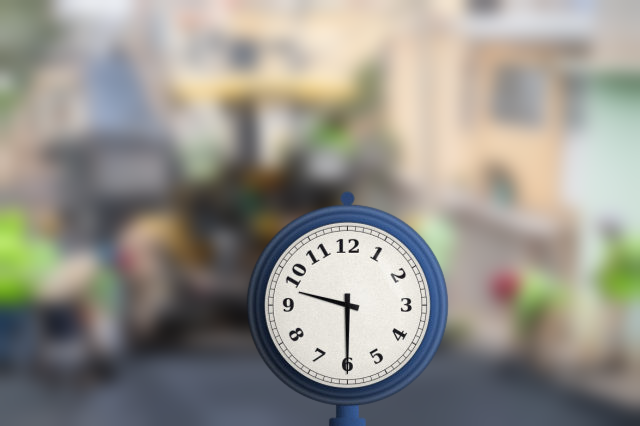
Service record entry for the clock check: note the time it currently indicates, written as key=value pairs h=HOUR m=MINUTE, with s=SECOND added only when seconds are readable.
h=9 m=30
